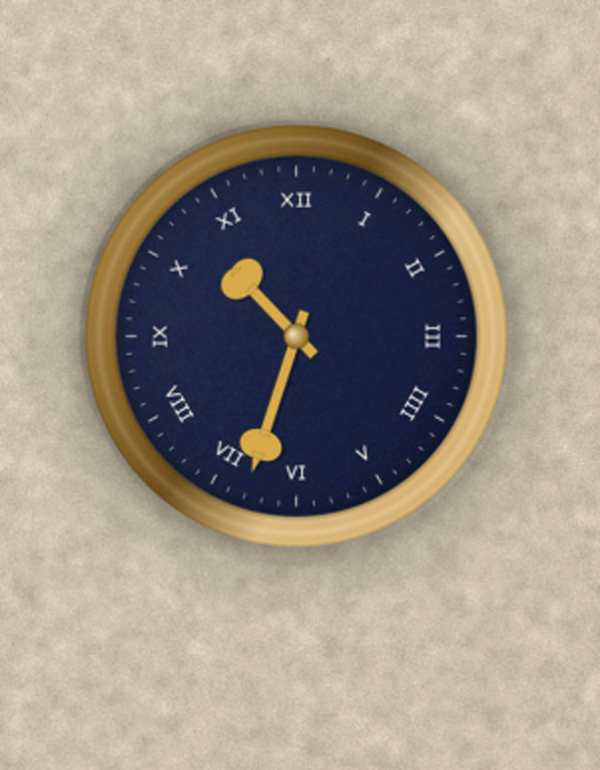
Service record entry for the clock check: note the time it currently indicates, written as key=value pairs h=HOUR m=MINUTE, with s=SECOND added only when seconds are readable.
h=10 m=33
